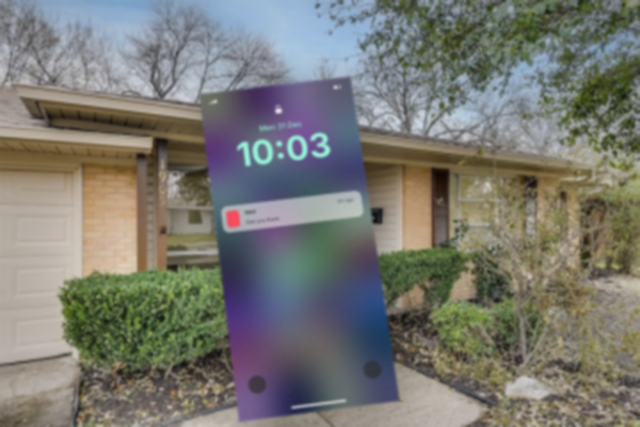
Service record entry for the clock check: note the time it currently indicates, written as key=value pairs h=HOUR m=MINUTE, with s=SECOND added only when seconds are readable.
h=10 m=3
